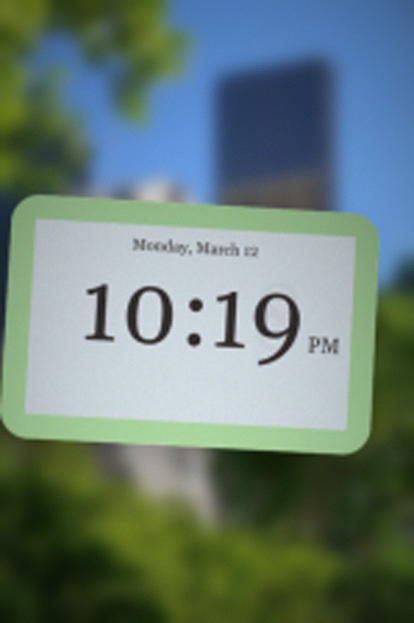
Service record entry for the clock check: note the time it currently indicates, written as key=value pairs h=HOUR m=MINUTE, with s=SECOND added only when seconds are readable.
h=10 m=19
